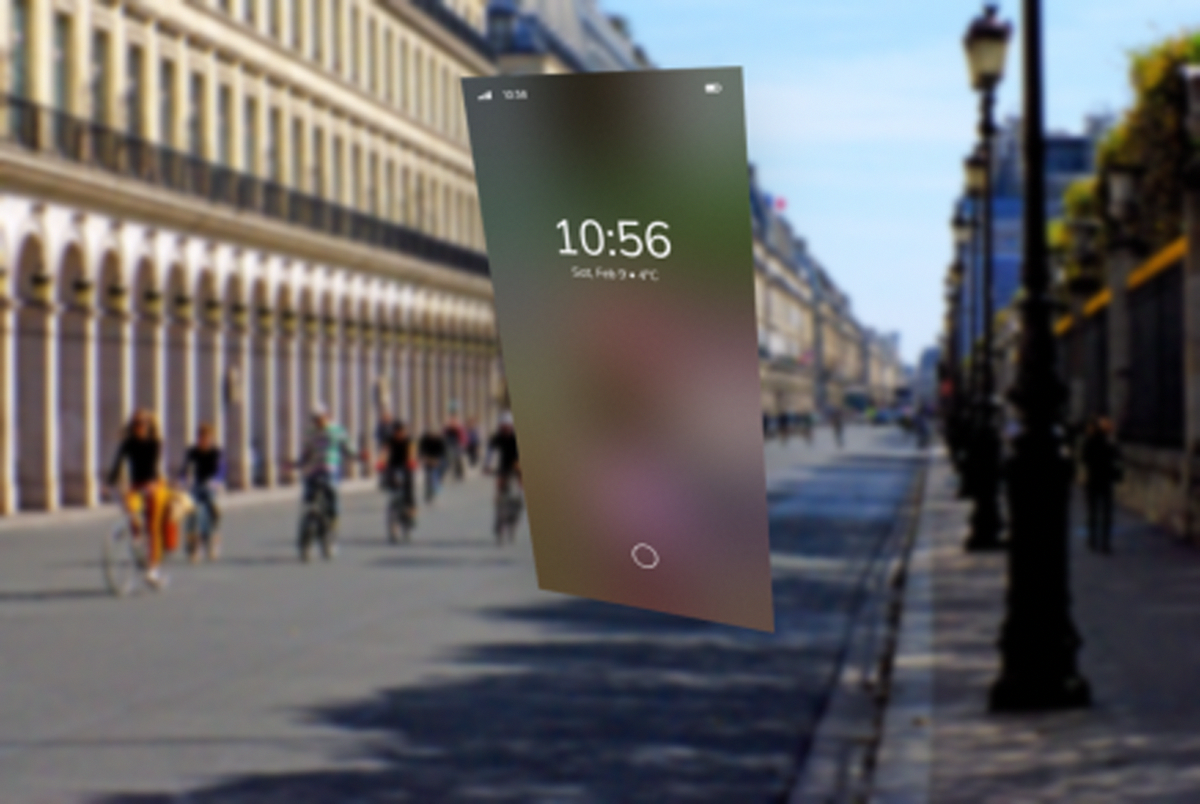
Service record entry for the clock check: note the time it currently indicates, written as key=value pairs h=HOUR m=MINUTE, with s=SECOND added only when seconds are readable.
h=10 m=56
